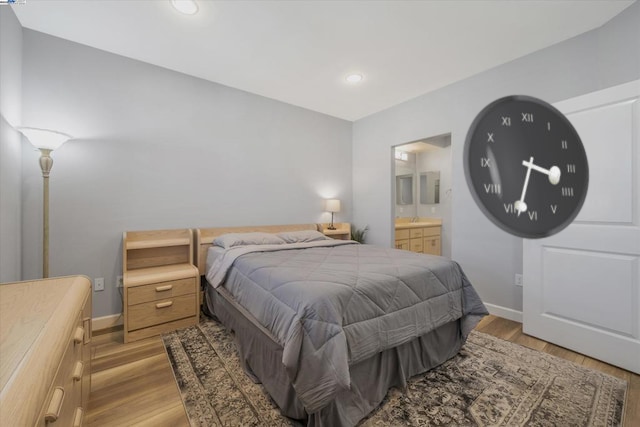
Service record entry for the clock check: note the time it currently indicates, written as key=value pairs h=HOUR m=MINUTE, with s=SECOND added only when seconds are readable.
h=3 m=33
